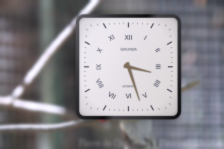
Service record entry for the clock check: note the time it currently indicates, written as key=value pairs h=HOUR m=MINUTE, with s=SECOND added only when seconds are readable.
h=3 m=27
